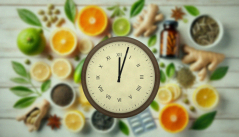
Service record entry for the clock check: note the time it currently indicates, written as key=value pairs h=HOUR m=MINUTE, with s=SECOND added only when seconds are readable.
h=12 m=3
